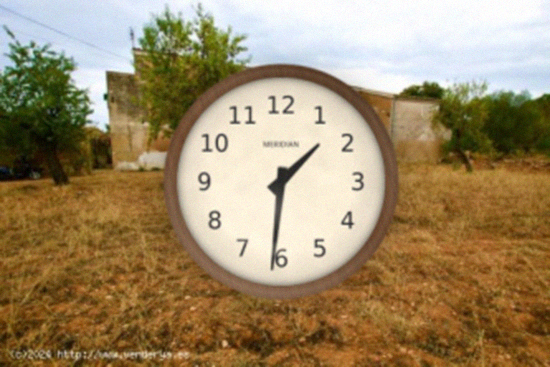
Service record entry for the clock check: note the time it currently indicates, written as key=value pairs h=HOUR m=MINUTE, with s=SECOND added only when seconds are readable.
h=1 m=31
